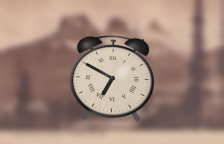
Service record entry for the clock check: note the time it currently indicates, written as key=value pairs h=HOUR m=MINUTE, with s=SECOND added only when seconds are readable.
h=6 m=50
